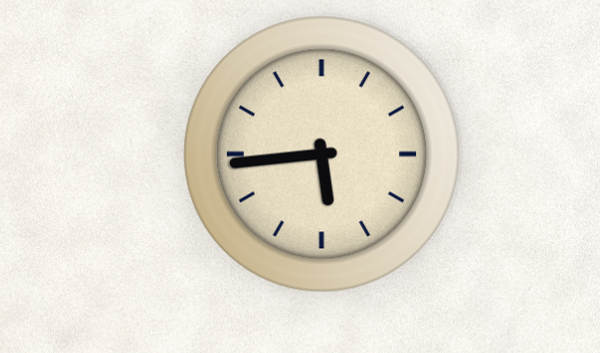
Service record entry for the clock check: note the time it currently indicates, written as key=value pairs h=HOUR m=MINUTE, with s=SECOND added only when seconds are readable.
h=5 m=44
